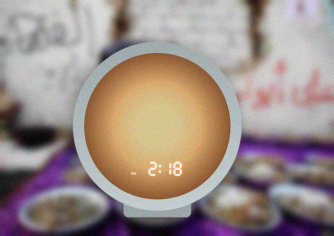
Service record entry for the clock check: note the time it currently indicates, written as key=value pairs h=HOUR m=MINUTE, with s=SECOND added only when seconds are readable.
h=2 m=18
